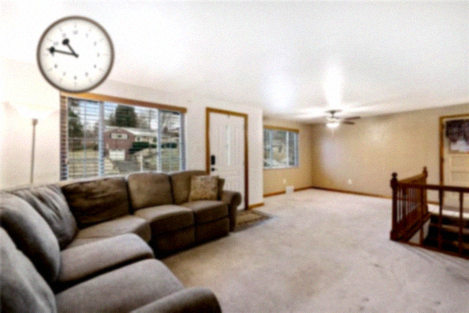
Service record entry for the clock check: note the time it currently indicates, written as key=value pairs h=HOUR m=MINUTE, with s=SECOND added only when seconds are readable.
h=10 m=47
